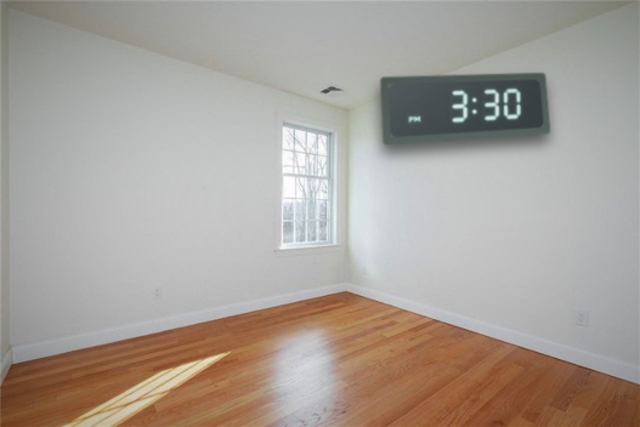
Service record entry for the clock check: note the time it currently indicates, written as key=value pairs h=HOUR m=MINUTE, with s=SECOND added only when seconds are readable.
h=3 m=30
